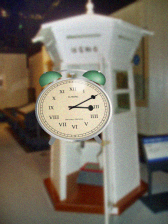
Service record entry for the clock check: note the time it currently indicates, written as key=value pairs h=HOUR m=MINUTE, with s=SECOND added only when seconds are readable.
h=3 m=10
